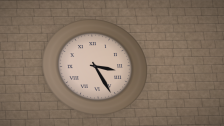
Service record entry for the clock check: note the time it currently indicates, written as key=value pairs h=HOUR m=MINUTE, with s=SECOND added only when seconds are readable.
h=3 m=26
